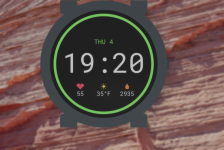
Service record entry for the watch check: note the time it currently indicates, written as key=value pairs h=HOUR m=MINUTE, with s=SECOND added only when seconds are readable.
h=19 m=20
